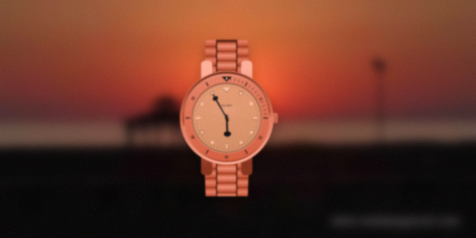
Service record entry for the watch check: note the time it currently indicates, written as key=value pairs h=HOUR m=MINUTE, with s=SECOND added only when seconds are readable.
h=5 m=55
